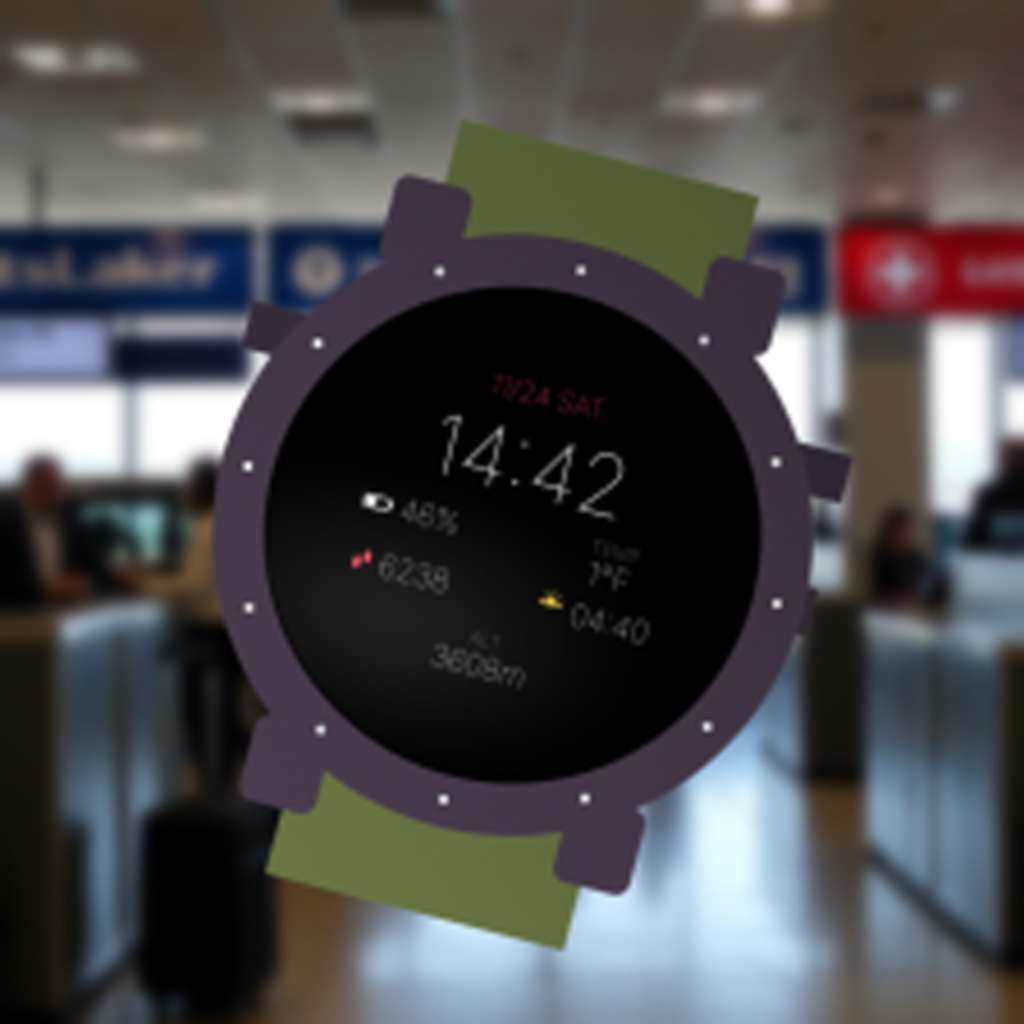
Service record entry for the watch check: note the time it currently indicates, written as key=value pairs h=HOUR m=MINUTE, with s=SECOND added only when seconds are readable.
h=14 m=42
